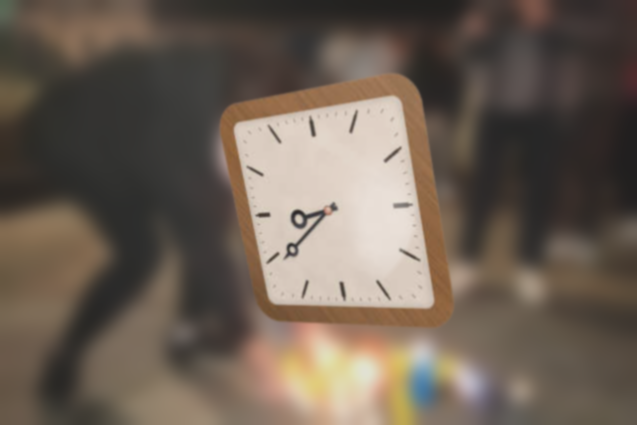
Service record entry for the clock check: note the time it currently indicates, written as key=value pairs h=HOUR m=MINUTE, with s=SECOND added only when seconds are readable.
h=8 m=39
